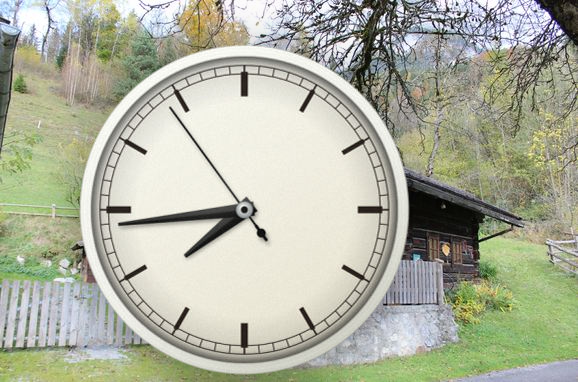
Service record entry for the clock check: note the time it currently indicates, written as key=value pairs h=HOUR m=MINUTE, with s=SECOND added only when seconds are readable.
h=7 m=43 s=54
